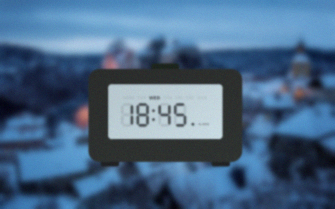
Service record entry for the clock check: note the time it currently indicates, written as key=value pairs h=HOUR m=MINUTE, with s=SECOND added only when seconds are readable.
h=18 m=45
